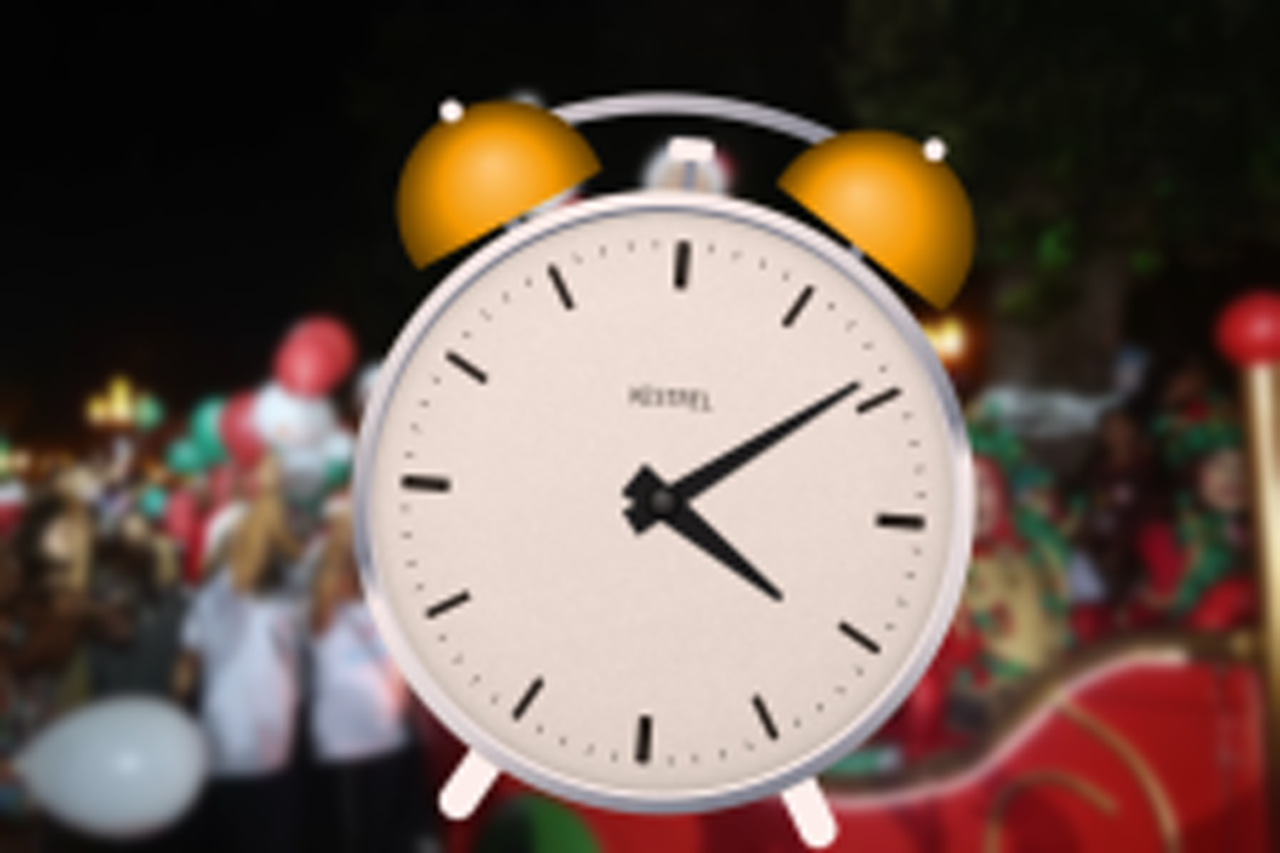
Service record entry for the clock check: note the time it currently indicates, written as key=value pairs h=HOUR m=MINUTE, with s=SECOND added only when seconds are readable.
h=4 m=9
